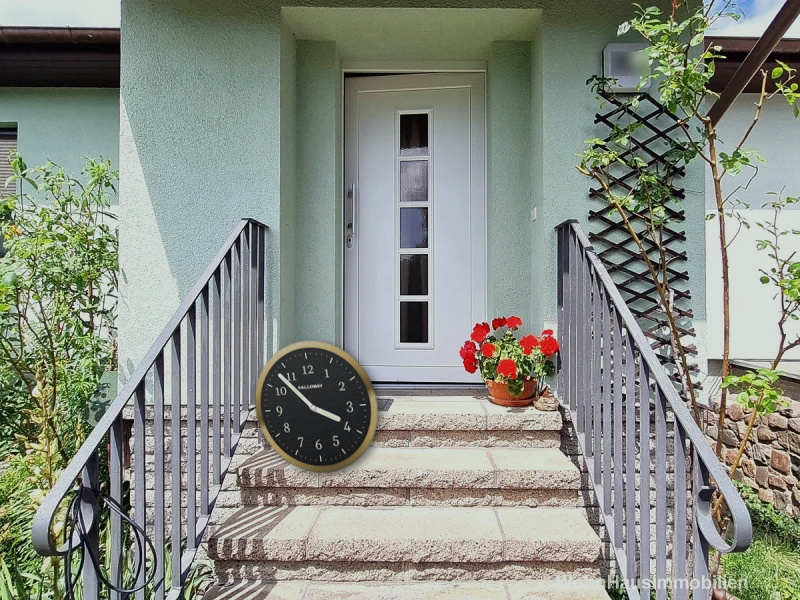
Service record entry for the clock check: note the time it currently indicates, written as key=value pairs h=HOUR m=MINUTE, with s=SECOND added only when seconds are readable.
h=3 m=53
